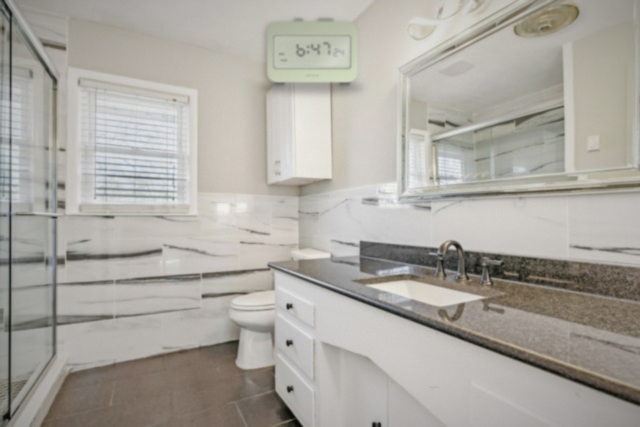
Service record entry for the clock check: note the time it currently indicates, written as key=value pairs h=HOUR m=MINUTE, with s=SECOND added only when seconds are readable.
h=6 m=47
